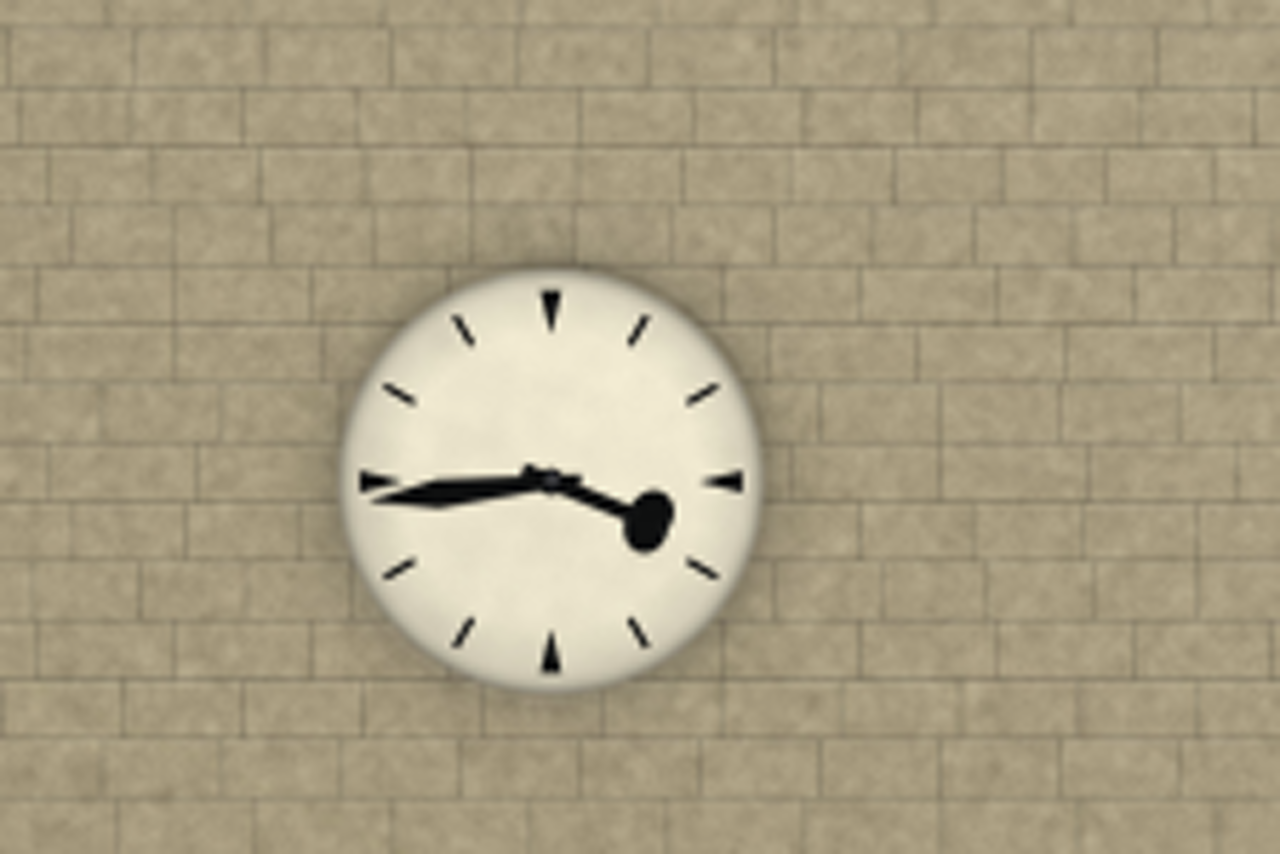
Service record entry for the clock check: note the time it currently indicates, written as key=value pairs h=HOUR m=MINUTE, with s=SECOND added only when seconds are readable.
h=3 m=44
